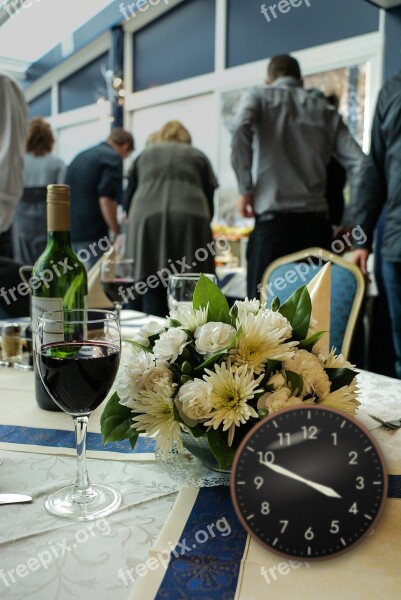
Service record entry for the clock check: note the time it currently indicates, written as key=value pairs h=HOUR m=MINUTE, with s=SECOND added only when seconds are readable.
h=3 m=49
